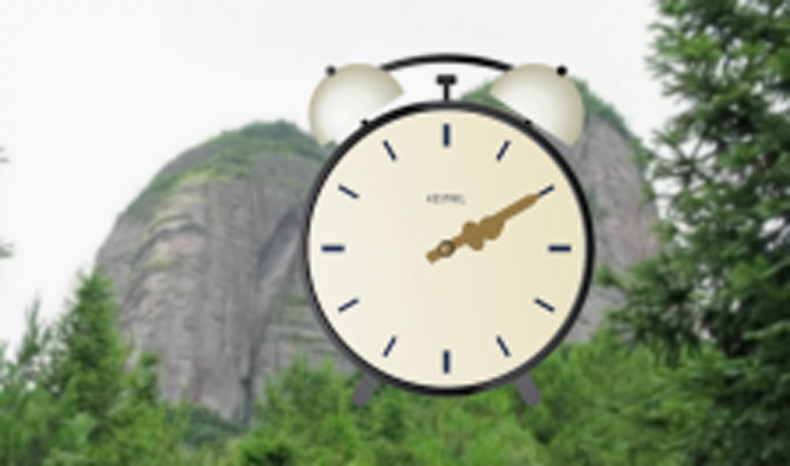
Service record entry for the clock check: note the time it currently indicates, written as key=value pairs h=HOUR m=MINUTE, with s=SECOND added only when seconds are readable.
h=2 m=10
